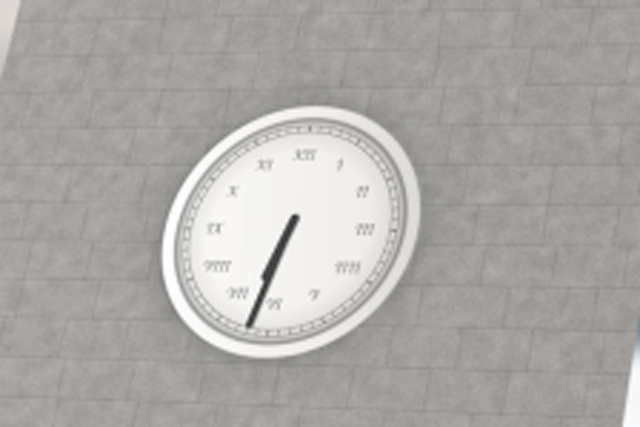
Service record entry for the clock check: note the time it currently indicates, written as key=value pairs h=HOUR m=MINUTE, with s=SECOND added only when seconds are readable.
h=6 m=32
